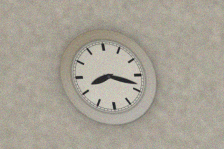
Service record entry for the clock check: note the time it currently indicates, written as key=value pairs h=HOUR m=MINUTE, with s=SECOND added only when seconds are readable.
h=8 m=18
